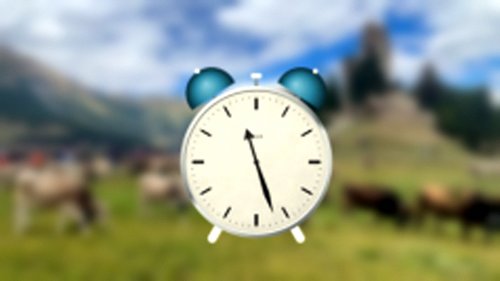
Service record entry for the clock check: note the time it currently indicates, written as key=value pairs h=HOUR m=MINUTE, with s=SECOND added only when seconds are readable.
h=11 m=27
